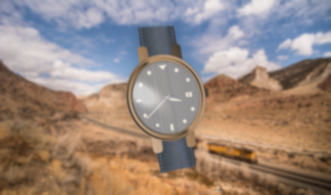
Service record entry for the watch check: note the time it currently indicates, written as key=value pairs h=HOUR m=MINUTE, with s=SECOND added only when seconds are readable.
h=3 m=39
